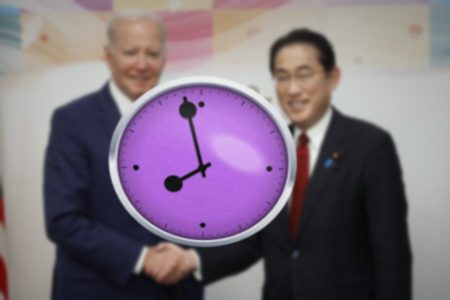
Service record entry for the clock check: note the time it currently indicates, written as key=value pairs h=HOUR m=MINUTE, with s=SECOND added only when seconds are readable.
h=7 m=58
